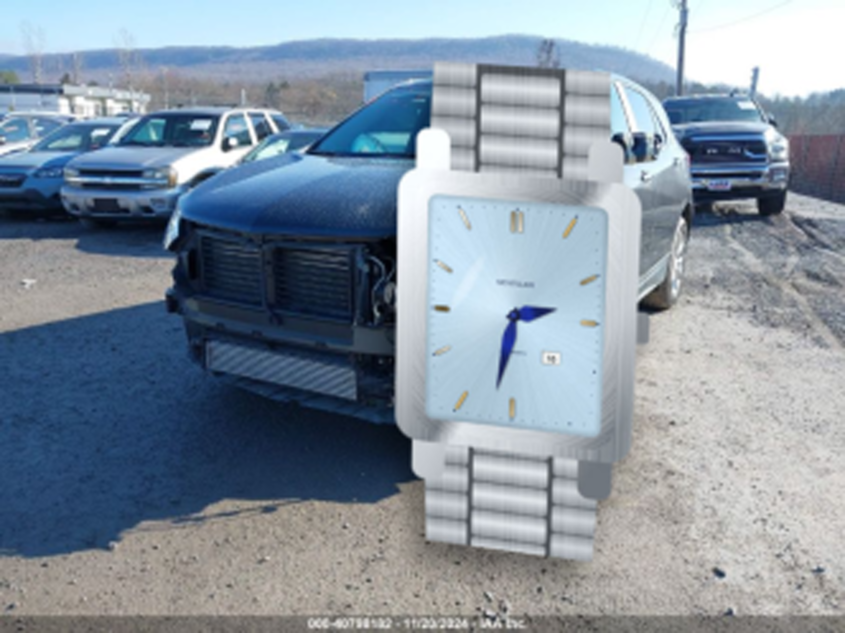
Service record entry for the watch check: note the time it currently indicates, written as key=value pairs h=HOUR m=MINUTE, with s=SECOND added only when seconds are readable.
h=2 m=32
